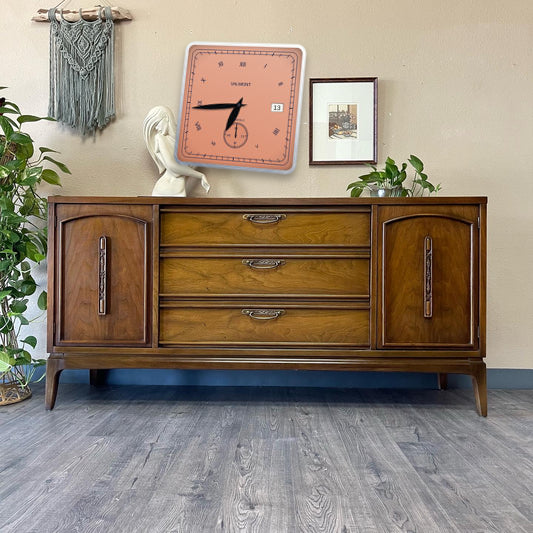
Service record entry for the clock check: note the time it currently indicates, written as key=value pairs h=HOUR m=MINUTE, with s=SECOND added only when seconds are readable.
h=6 m=44
